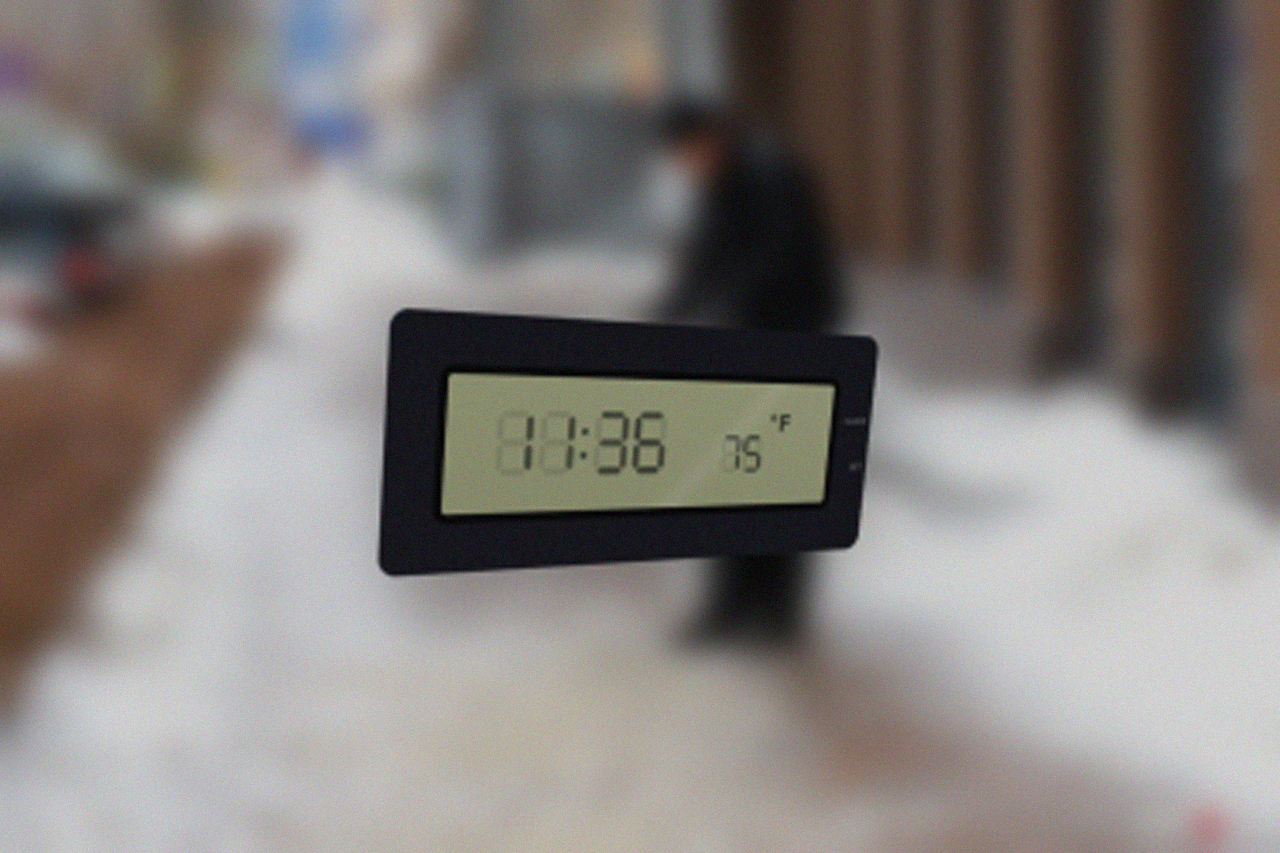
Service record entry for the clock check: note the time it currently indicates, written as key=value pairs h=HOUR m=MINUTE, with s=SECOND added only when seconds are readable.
h=11 m=36
